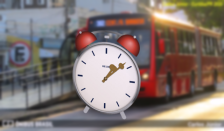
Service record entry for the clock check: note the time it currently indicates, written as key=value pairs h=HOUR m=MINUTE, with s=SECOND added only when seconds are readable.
h=1 m=8
